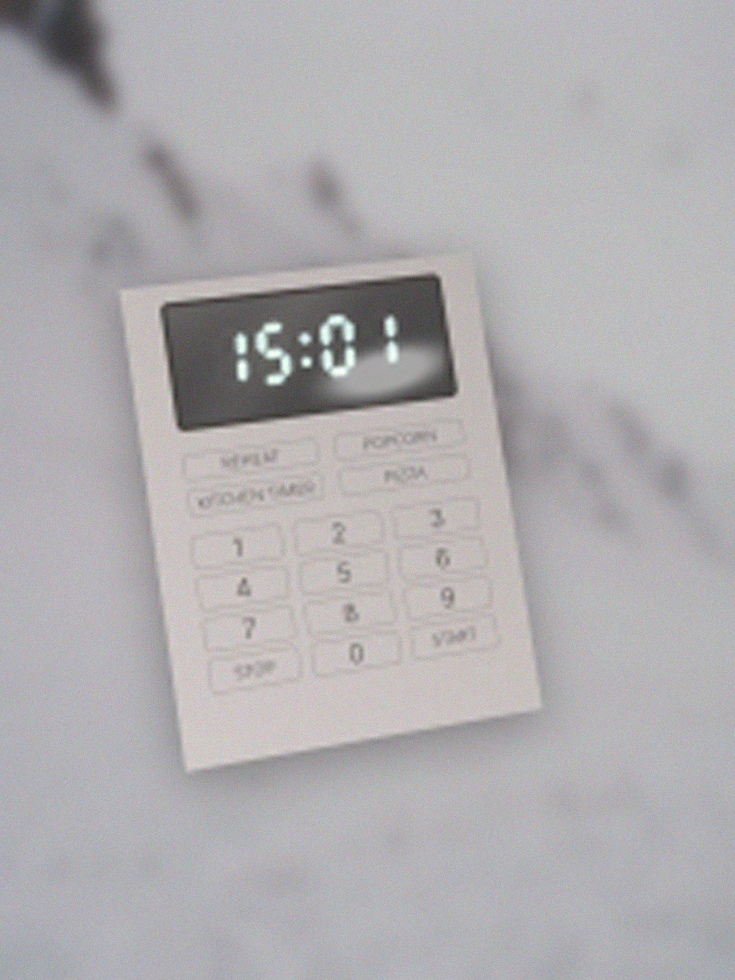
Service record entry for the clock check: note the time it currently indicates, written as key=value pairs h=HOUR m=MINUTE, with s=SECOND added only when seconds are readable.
h=15 m=1
